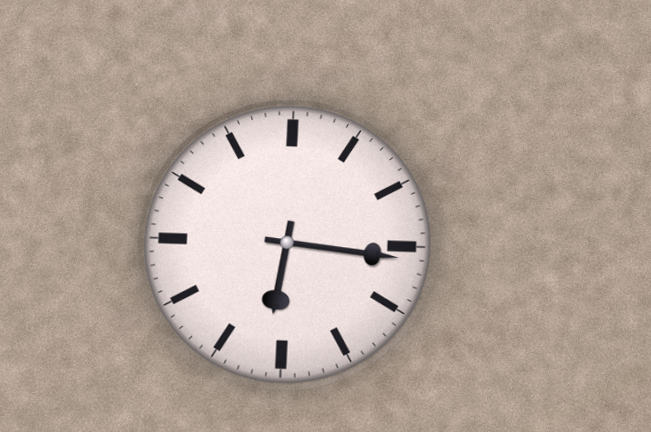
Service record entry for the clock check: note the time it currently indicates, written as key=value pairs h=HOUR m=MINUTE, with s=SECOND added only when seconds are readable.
h=6 m=16
